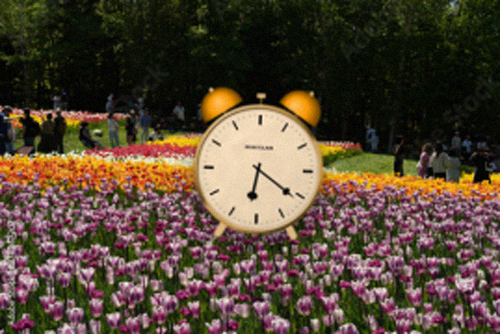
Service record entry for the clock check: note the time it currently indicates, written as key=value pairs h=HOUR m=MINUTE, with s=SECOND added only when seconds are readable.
h=6 m=21
